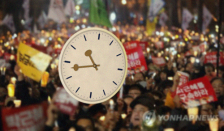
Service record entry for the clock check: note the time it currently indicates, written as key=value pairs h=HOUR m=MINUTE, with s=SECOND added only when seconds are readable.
h=10 m=43
